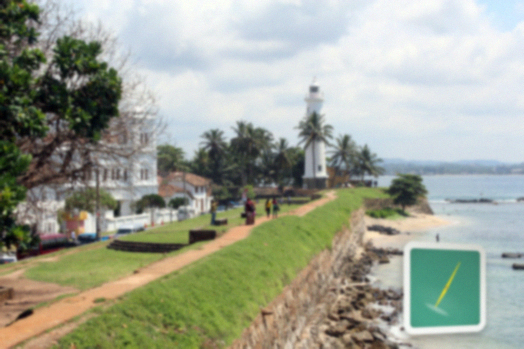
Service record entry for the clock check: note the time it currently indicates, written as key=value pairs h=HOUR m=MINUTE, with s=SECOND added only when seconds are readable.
h=7 m=5
